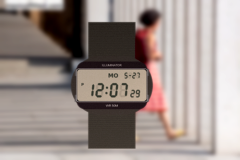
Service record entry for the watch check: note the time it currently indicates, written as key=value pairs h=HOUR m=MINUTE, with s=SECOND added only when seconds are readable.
h=12 m=7 s=29
